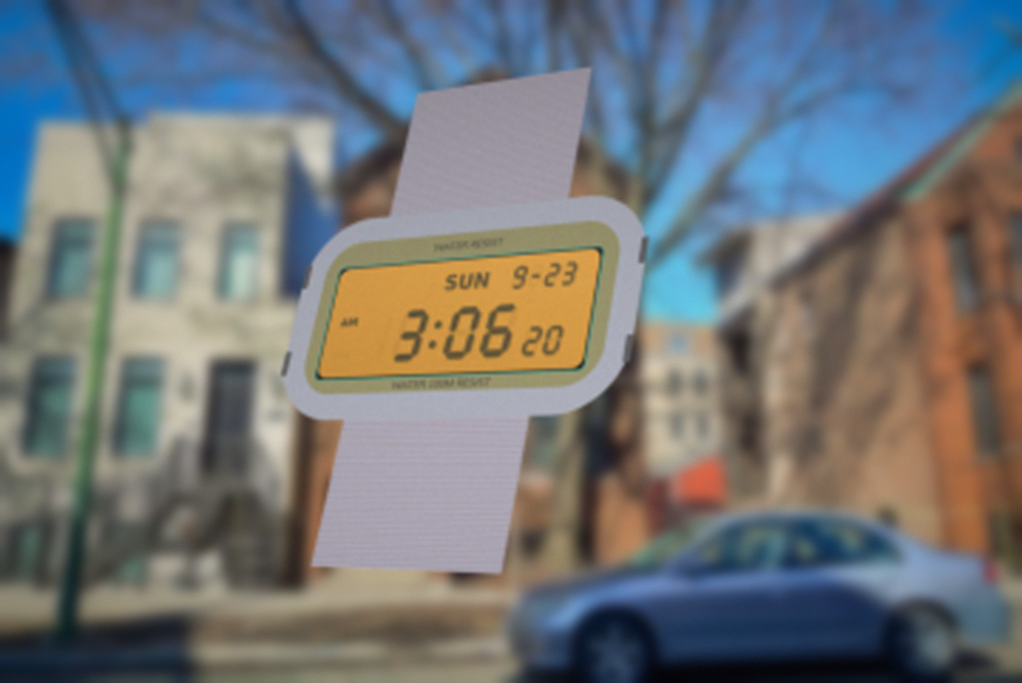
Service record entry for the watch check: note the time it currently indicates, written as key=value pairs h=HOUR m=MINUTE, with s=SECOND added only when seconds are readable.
h=3 m=6 s=20
